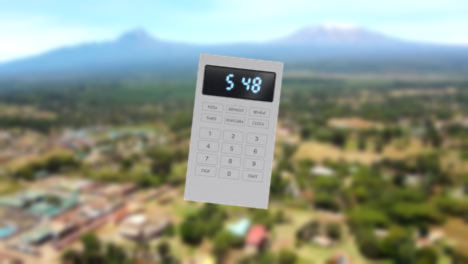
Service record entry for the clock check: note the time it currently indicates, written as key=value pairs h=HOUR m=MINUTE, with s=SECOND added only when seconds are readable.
h=5 m=48
